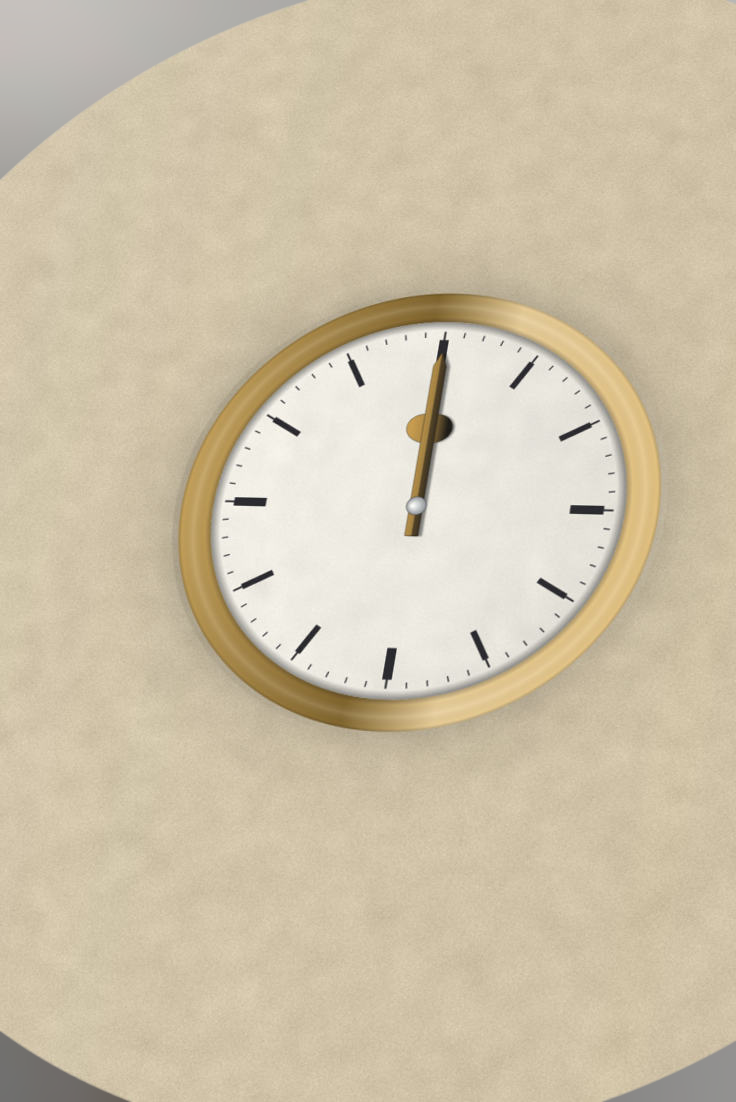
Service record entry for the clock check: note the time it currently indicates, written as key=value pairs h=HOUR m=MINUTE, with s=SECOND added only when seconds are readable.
h=12 m=0
